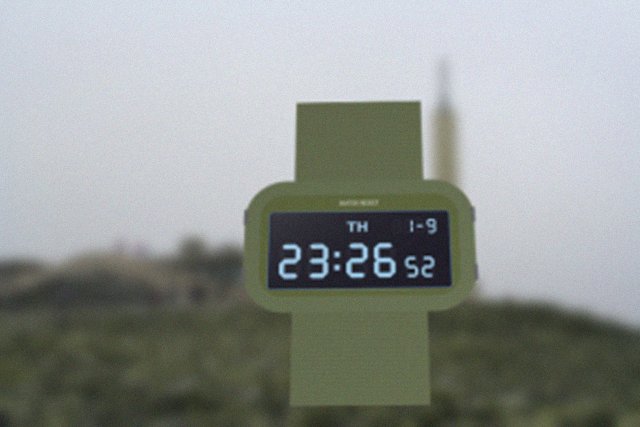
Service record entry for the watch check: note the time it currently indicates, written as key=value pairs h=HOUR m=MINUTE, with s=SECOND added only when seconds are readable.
h=23 m=26 s=52
